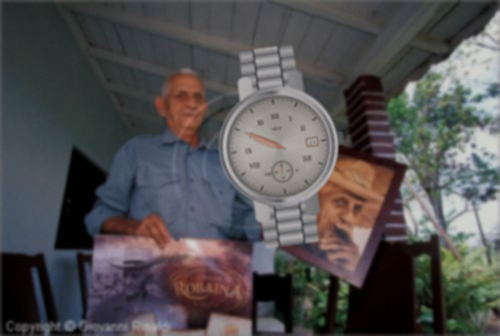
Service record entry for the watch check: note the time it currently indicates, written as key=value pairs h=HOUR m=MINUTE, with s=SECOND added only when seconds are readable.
h=9 m=50
